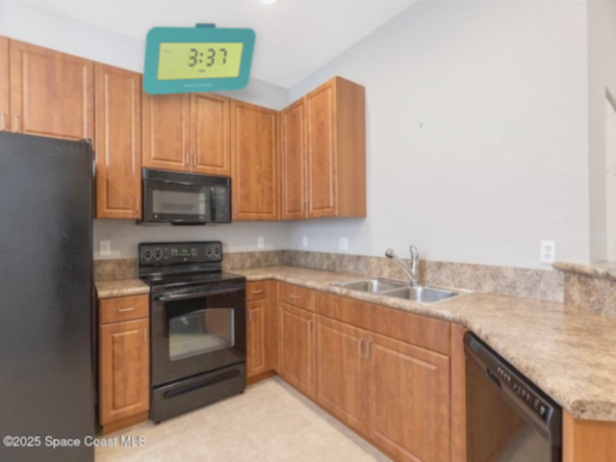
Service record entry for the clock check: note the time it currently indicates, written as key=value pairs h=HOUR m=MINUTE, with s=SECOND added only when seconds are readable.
h=3 m=37
